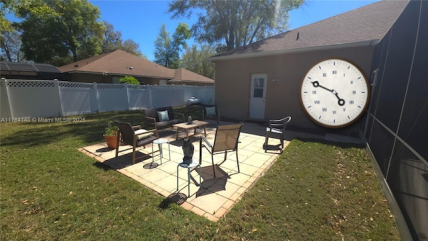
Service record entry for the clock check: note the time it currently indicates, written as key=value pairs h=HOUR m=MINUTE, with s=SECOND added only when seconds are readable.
h=4 m=49
